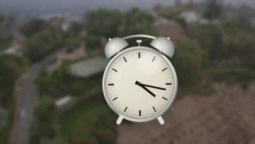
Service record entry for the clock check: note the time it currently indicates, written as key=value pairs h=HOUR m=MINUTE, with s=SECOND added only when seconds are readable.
h=4 m=17
